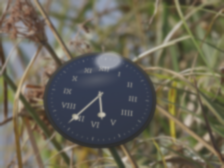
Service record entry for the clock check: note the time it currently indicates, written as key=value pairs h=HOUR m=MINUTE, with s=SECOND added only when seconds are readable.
h=5 m=36
